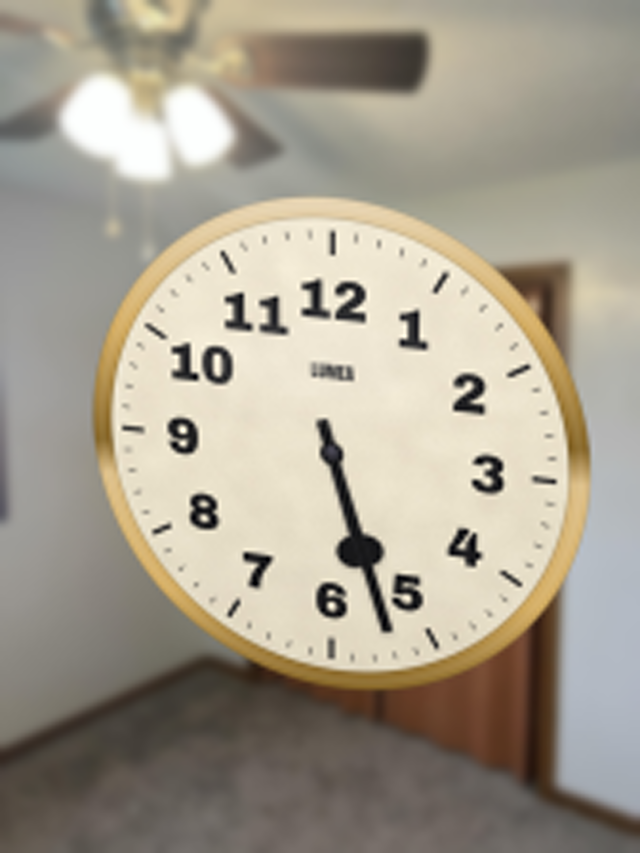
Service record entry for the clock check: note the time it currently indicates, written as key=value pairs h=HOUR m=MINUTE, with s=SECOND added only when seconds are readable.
h=5 m=27
